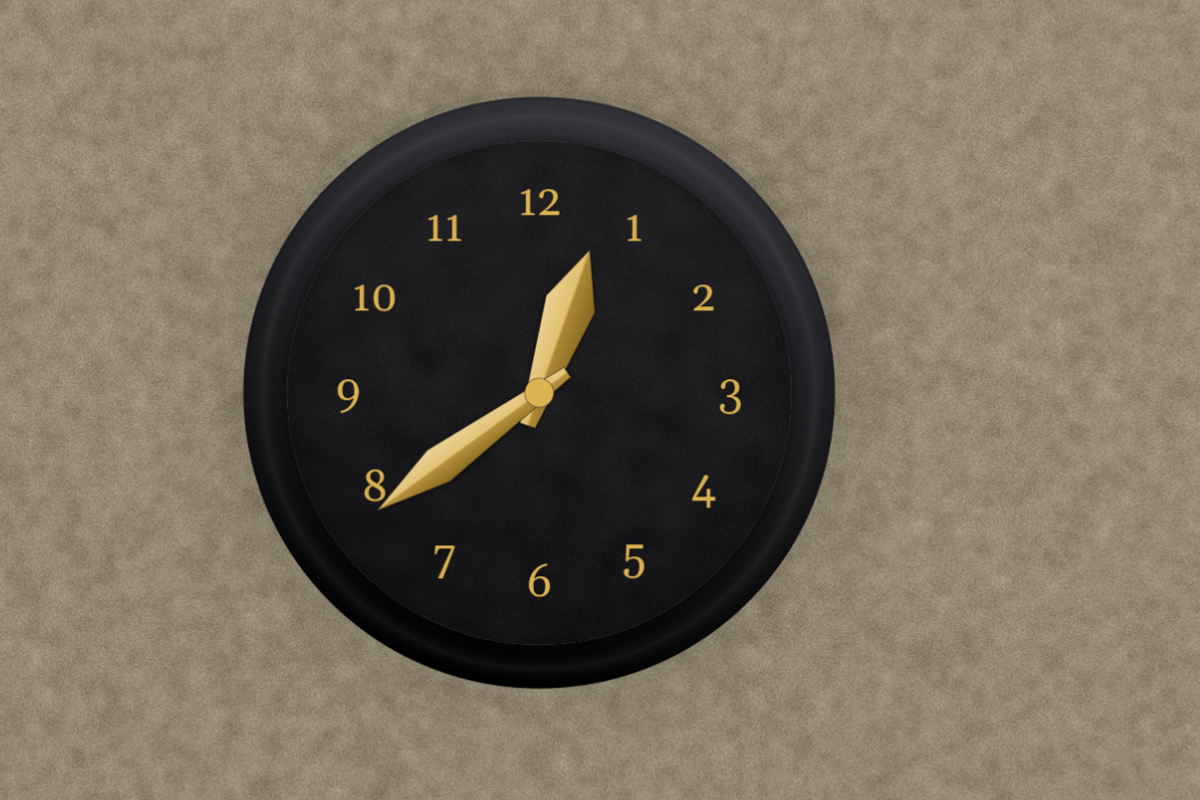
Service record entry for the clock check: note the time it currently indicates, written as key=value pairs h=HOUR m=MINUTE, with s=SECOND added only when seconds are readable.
h=12 m=39
